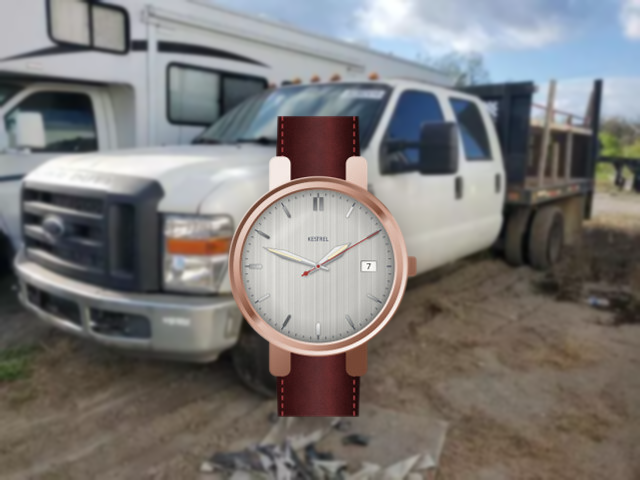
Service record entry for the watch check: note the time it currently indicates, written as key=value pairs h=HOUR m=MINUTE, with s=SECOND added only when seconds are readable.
h=1 m=48 s=10
